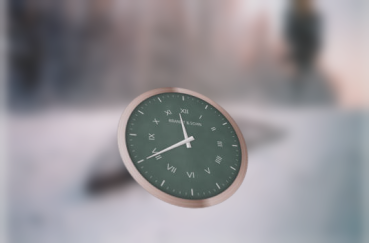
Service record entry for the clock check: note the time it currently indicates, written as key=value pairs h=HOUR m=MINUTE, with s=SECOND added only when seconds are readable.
h=11 m=40
